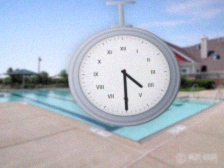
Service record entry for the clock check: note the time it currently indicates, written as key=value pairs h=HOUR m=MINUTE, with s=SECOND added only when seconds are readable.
h=4 m=30
